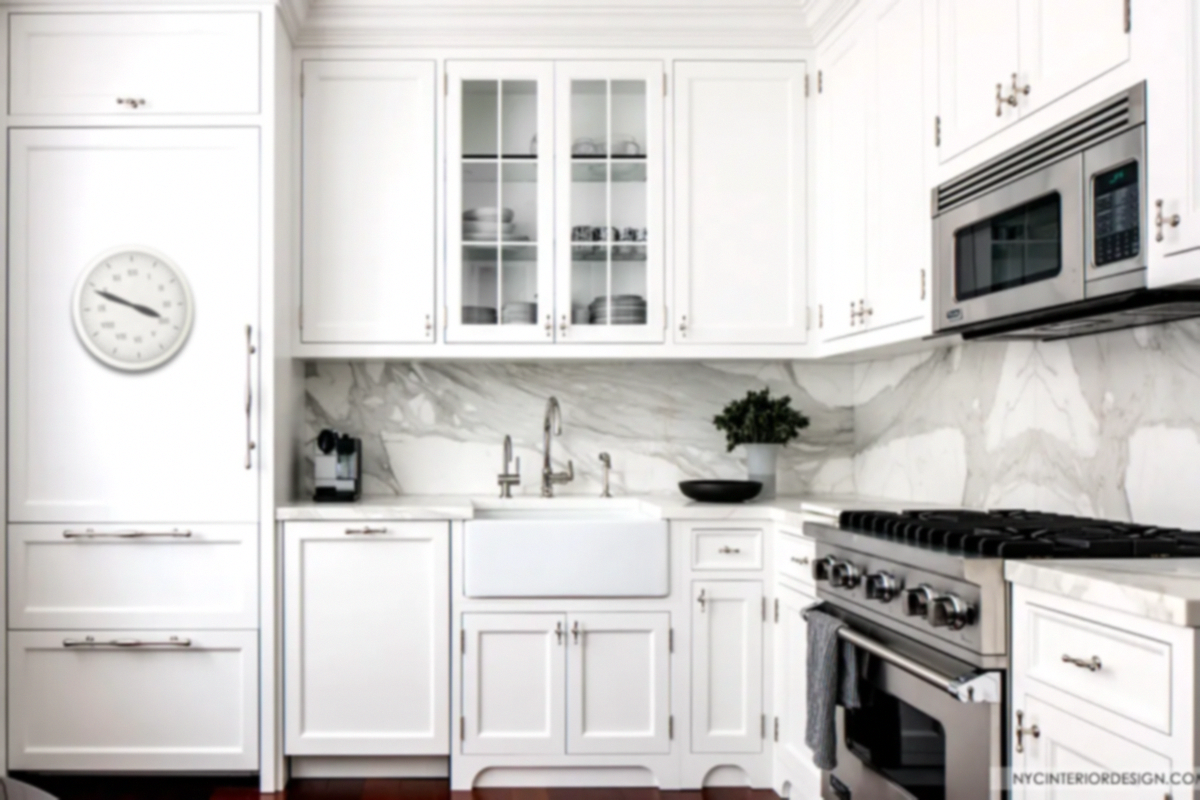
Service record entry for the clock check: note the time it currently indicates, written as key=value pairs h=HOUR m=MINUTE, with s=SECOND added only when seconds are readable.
h=3 m=49
